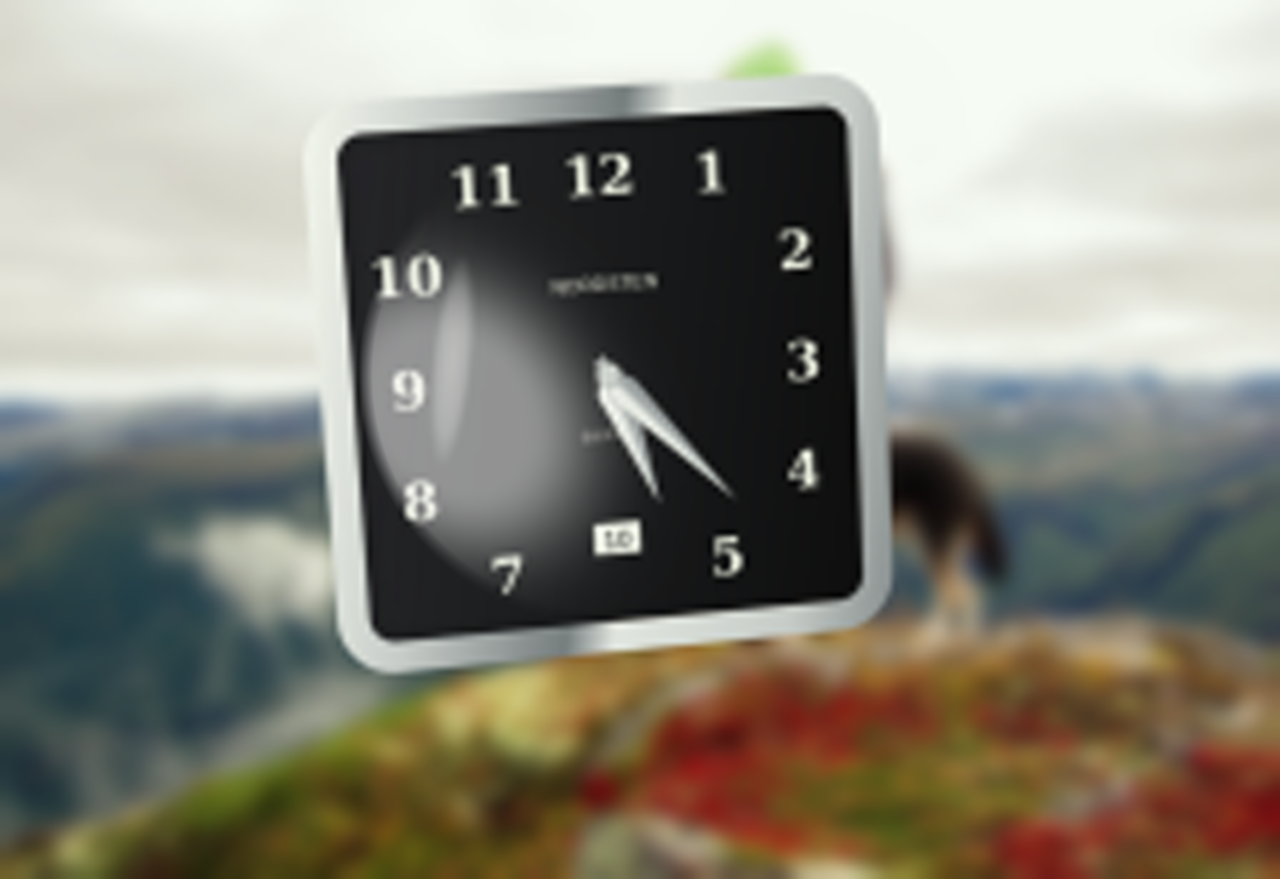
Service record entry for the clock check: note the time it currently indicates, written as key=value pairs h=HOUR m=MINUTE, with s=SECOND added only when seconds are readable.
h=5 m=23
